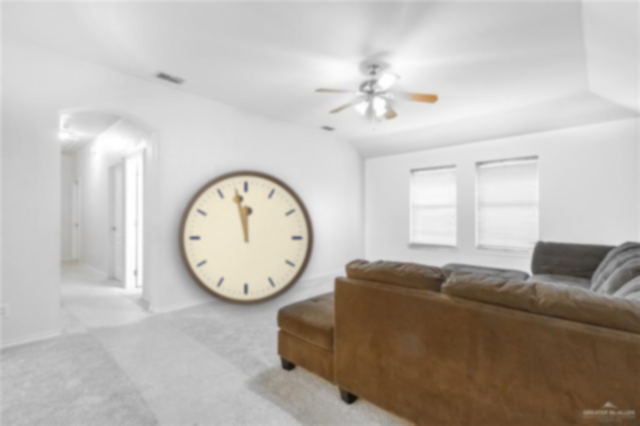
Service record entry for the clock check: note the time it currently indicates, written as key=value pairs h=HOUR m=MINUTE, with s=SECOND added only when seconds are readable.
h=11 m=58
